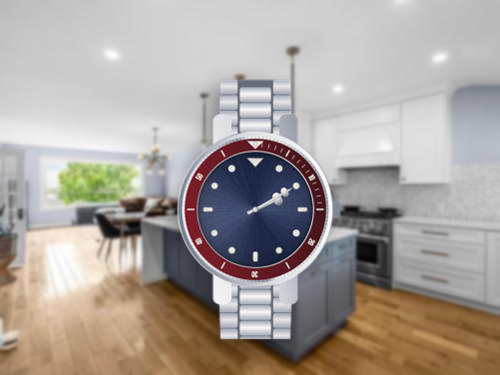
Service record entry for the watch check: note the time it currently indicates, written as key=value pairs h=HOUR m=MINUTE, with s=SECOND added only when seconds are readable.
h=2 m=10
